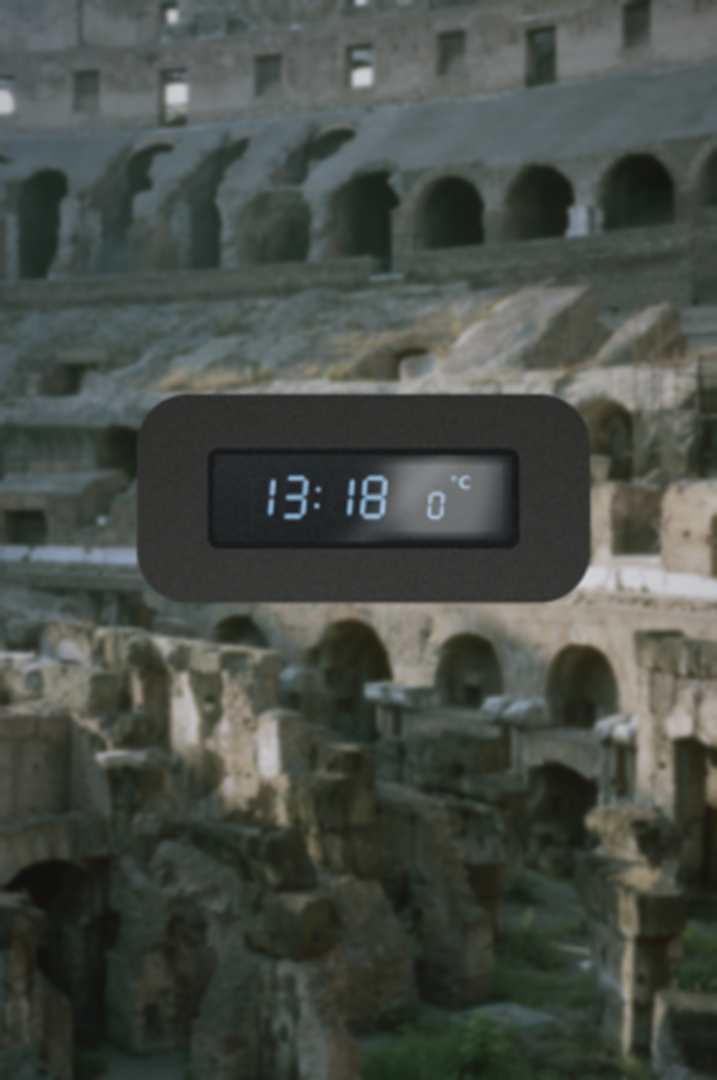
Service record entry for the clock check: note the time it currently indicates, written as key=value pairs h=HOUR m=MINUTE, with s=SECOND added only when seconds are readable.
h=13 m=18
